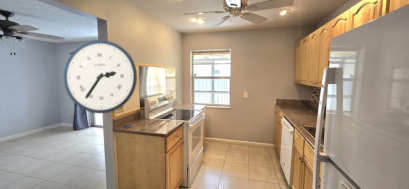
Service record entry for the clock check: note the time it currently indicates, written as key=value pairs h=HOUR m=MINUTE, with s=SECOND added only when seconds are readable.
h=2 m=36
